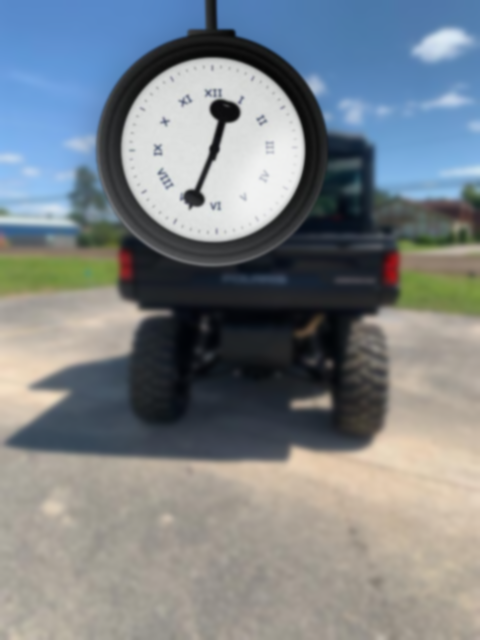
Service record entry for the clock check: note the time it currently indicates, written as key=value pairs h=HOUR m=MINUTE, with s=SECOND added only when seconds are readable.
h=12 m=34
